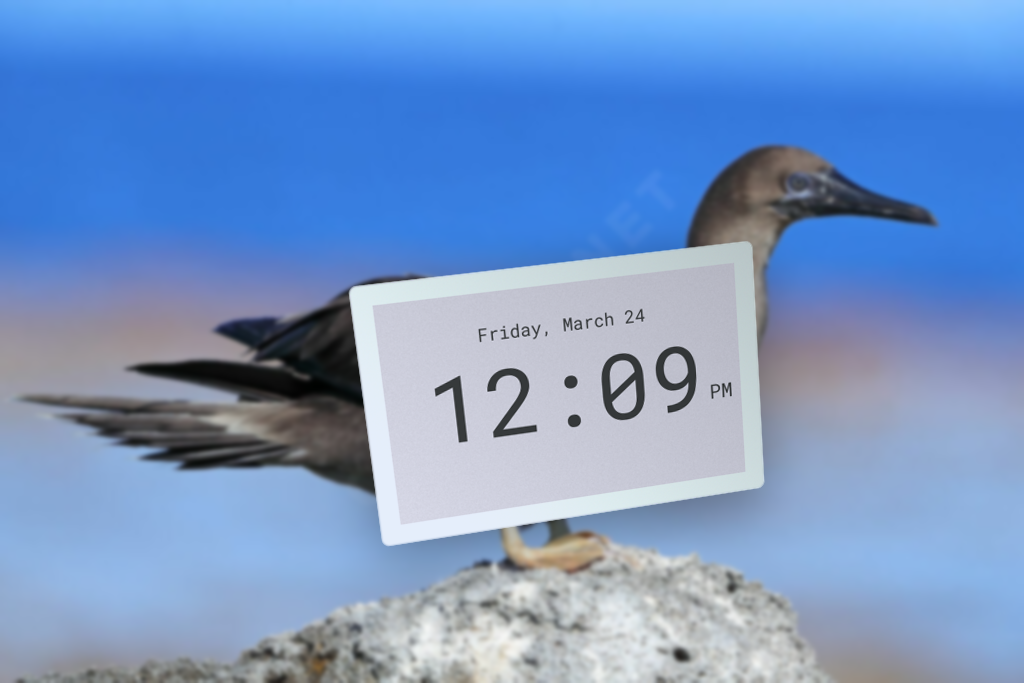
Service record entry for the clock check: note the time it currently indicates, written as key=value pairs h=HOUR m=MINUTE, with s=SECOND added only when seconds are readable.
h=12 m=9
